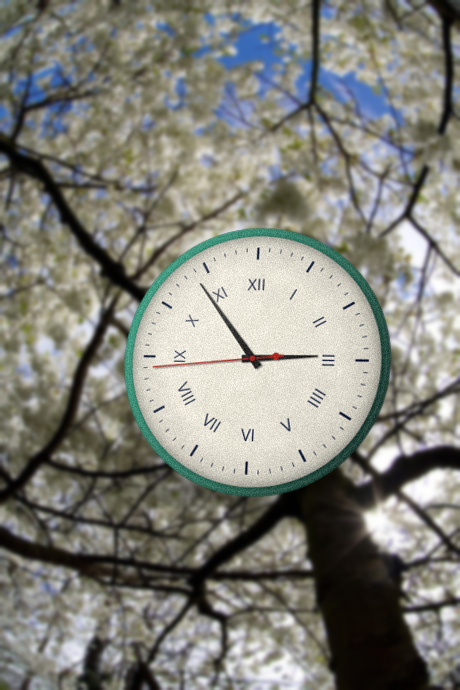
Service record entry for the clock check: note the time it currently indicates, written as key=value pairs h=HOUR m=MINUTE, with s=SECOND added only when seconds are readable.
h=2 m=53 s=44
